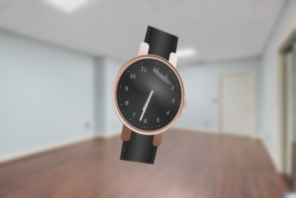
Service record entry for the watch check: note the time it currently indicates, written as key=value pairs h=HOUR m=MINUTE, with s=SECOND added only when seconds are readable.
h=6 m=32
